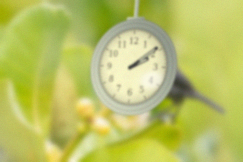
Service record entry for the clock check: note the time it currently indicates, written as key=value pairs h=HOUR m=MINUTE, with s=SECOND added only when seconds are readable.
h=2 m=9
